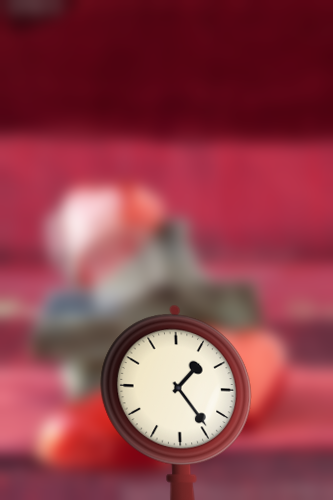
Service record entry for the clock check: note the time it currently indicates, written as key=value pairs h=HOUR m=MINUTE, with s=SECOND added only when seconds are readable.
h=1 m=24
